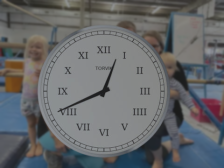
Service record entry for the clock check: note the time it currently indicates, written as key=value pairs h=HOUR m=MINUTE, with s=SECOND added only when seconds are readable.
h=12 m=41
